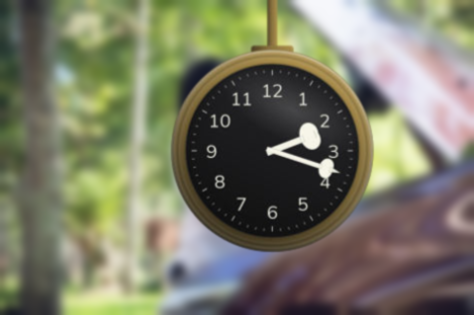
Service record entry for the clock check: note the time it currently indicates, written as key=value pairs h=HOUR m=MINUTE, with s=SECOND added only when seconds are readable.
h=2 m=18
